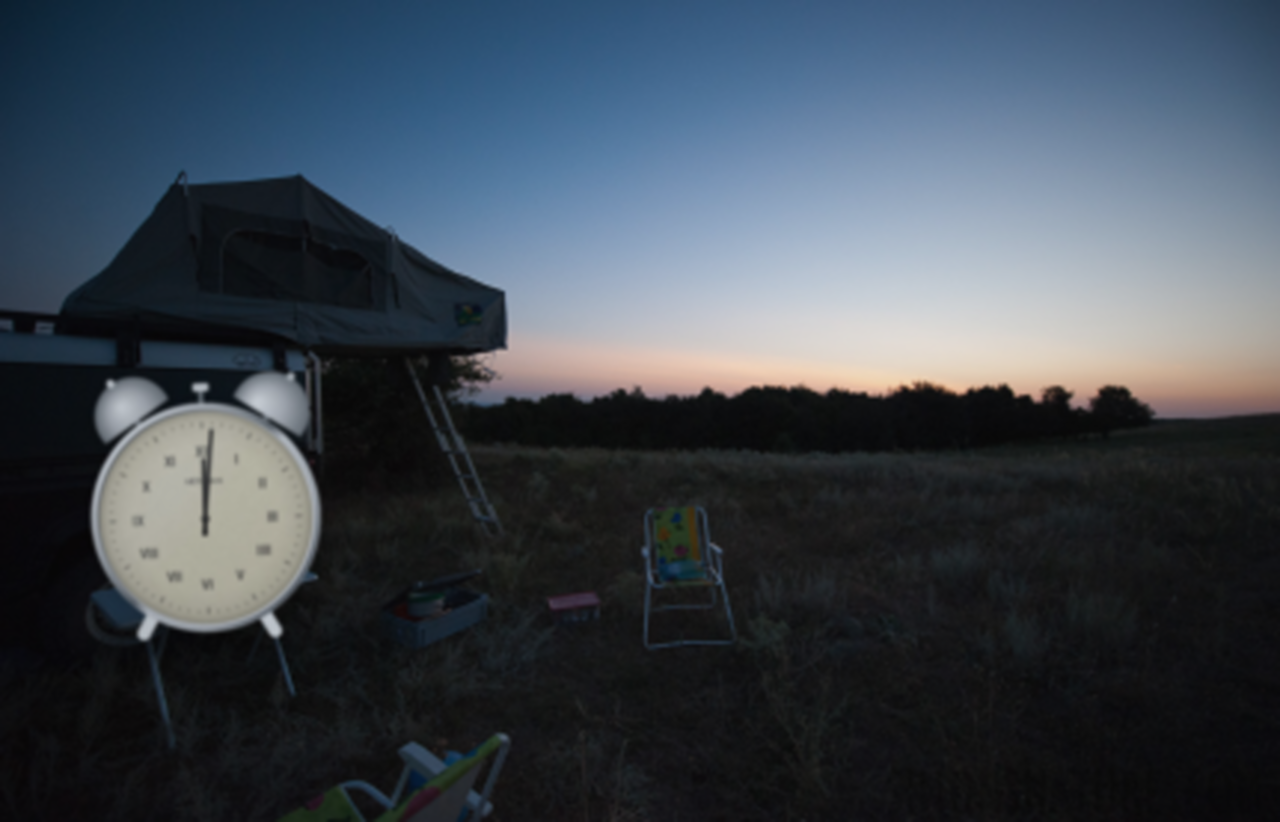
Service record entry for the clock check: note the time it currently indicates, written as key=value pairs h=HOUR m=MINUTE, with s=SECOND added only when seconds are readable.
h=12 m=1
